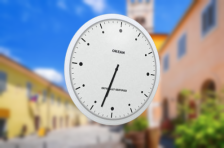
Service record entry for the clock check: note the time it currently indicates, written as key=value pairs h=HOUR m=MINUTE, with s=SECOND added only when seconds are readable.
h=6 m=33
